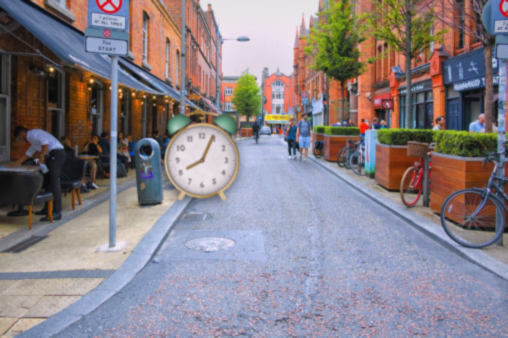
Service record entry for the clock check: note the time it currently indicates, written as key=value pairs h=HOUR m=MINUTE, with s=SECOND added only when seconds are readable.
h=8 m=4
